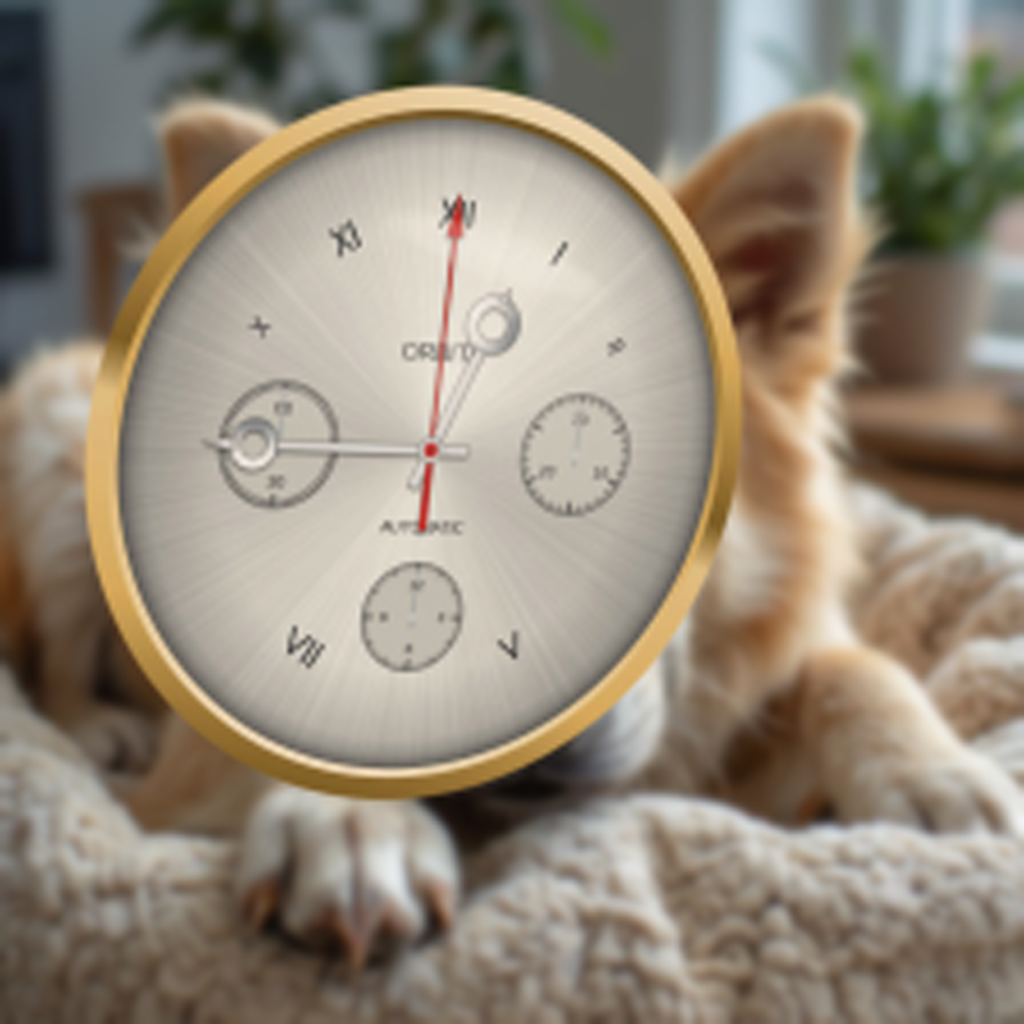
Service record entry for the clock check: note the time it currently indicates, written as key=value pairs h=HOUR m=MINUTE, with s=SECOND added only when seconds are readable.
h=12 m=45
